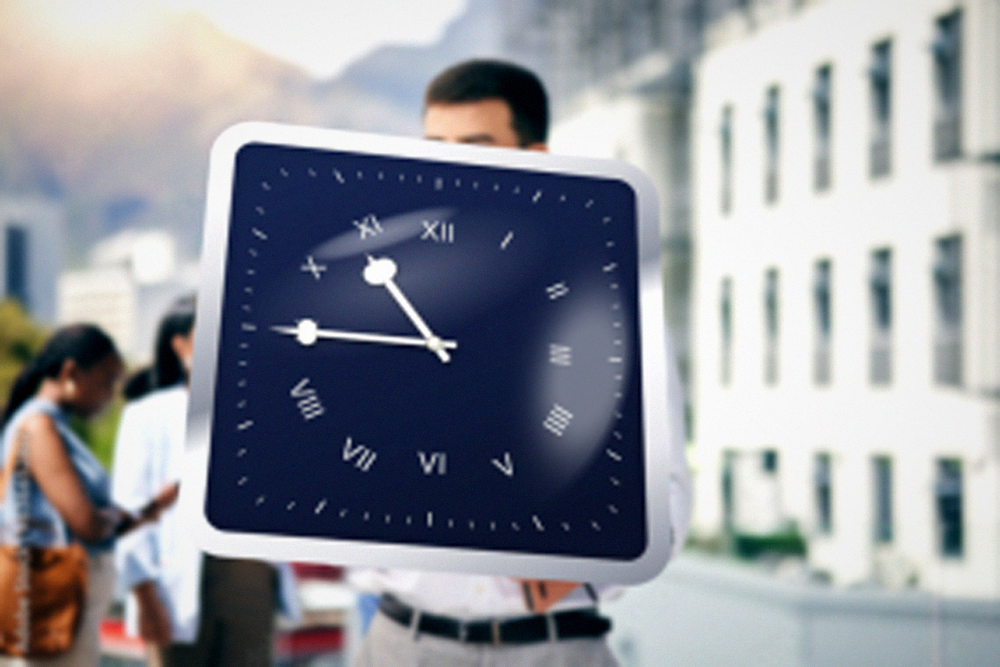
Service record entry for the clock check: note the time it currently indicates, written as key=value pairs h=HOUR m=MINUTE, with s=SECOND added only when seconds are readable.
h=10 m=45
